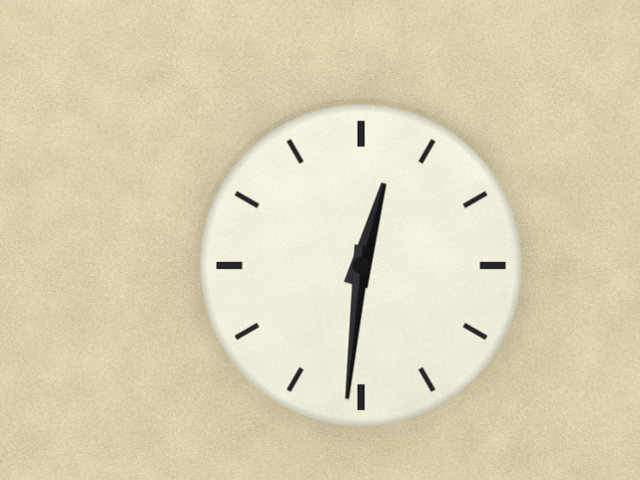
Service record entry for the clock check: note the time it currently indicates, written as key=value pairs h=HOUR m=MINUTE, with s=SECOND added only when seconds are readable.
h=12 m=31
